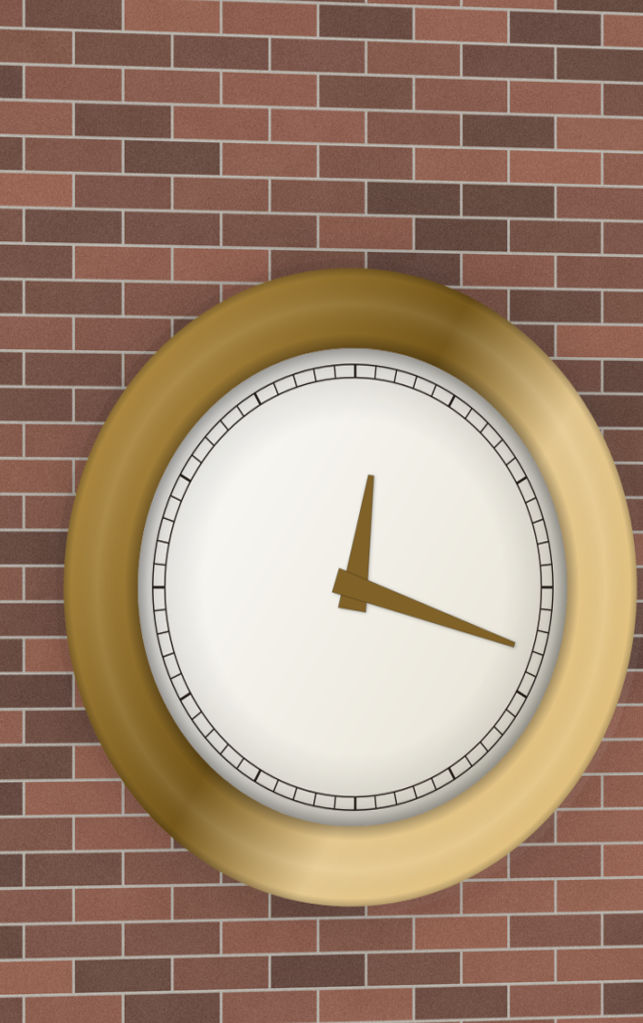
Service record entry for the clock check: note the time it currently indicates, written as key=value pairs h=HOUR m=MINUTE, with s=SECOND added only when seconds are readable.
h=12 m=18
